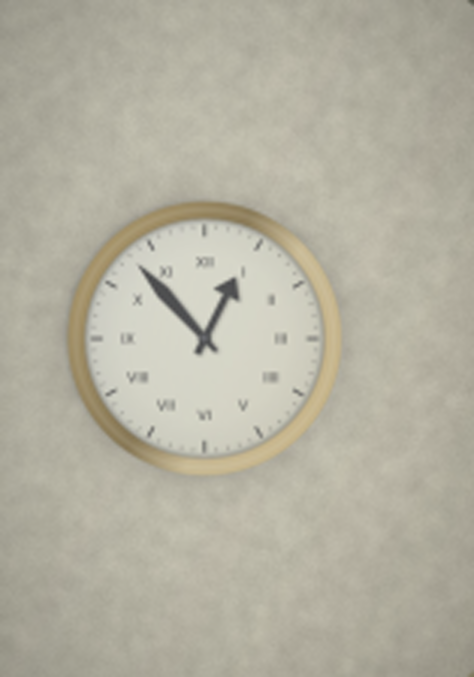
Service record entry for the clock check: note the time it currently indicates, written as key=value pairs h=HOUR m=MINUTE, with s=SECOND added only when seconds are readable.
h=12 m=53
